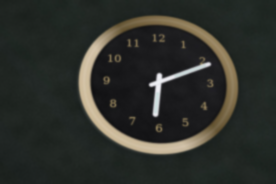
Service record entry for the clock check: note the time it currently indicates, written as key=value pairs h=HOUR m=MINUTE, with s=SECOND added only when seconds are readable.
h=6 m=11
